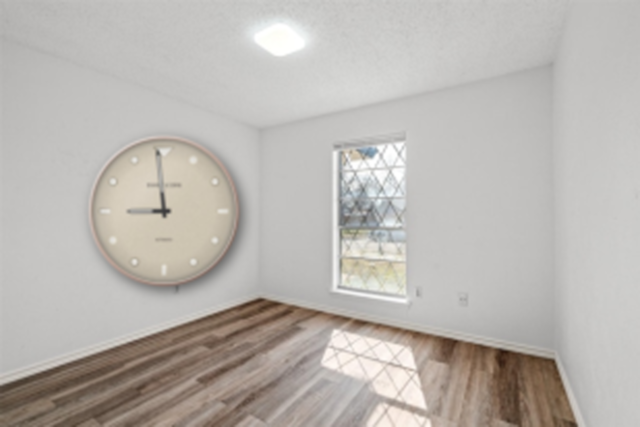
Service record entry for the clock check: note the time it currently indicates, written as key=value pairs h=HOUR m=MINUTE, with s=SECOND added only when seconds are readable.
h=8 m=59
